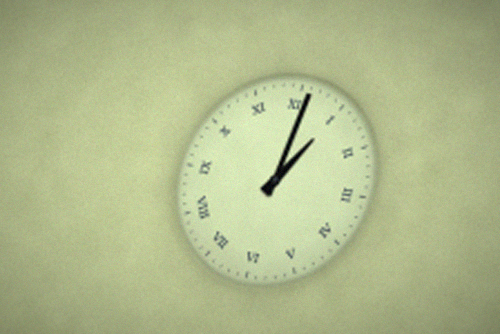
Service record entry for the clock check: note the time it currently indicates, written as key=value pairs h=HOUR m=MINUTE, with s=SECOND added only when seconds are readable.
h=1 m=1
